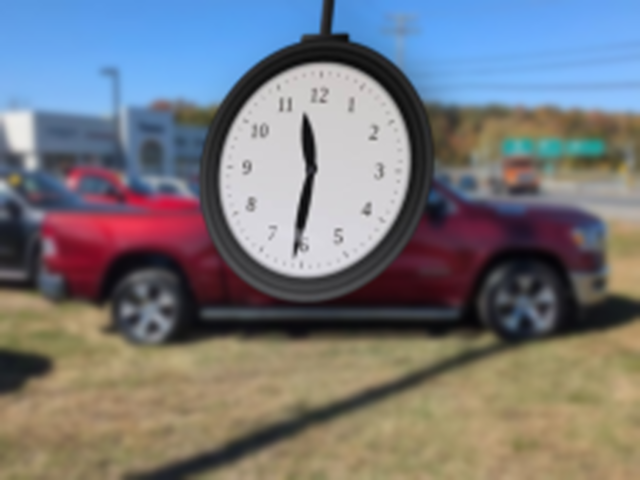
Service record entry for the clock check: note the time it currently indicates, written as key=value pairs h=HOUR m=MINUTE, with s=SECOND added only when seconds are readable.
h=11 m=31
